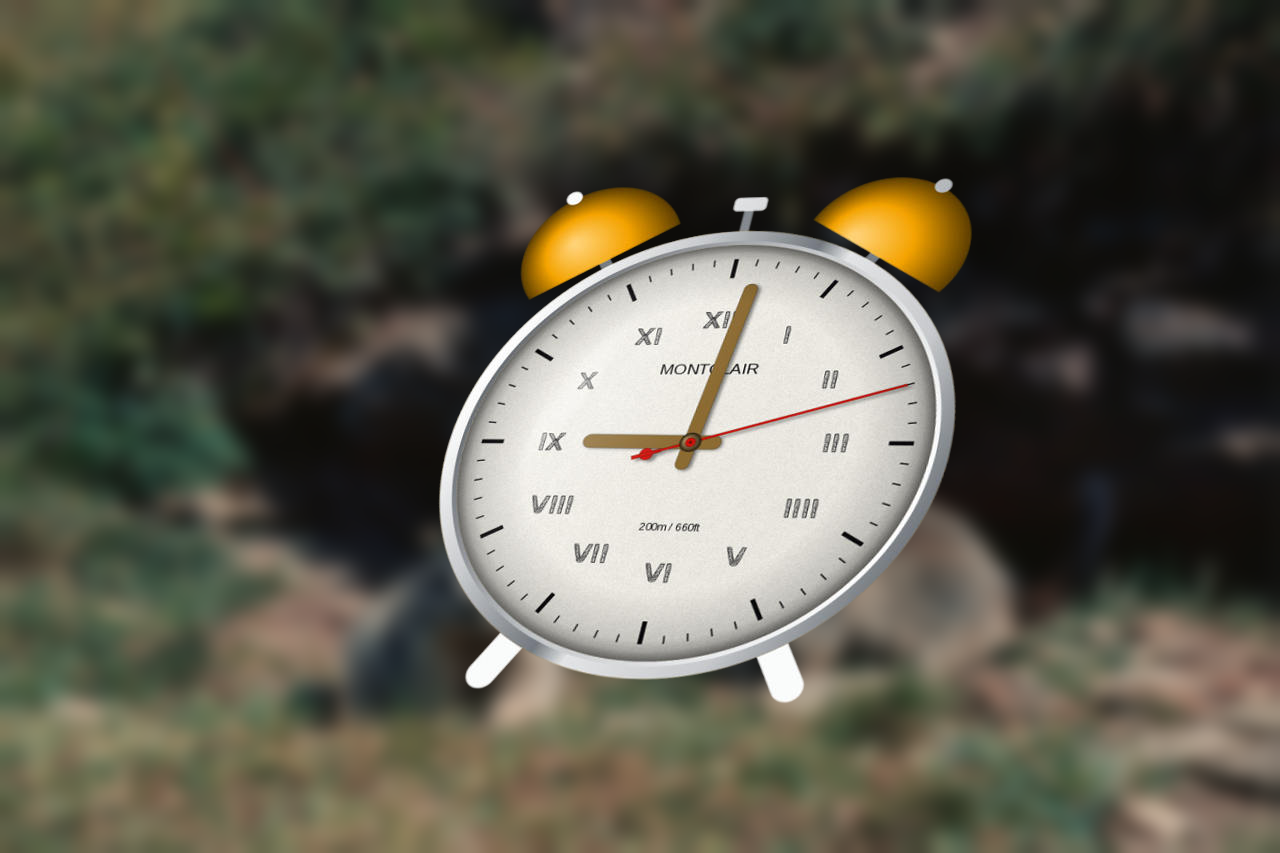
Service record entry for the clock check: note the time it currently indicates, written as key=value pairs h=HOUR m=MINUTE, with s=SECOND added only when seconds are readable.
h=9 m=1 s=12
